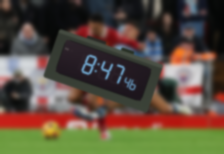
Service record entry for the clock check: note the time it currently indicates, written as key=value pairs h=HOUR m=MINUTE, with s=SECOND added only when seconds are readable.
h=8 m=47 s=46
